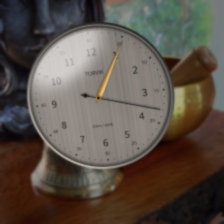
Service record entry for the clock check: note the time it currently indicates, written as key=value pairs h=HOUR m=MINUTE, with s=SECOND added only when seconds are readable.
h=1 m=5 s=18
